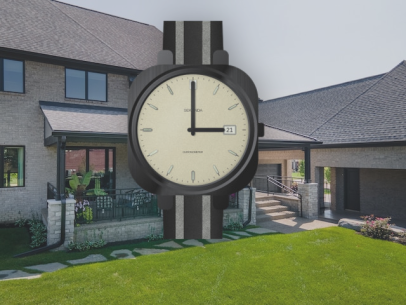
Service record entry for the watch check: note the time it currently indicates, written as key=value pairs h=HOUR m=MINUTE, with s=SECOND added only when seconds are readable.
h=3 m=0
